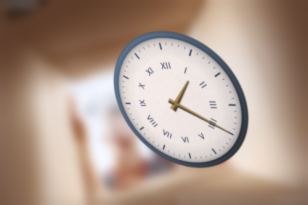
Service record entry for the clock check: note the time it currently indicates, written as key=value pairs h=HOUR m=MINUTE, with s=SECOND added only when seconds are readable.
h=1 m=20
